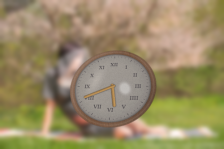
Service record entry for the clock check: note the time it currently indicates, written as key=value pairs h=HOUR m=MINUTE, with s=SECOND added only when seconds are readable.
h=5 m=41
